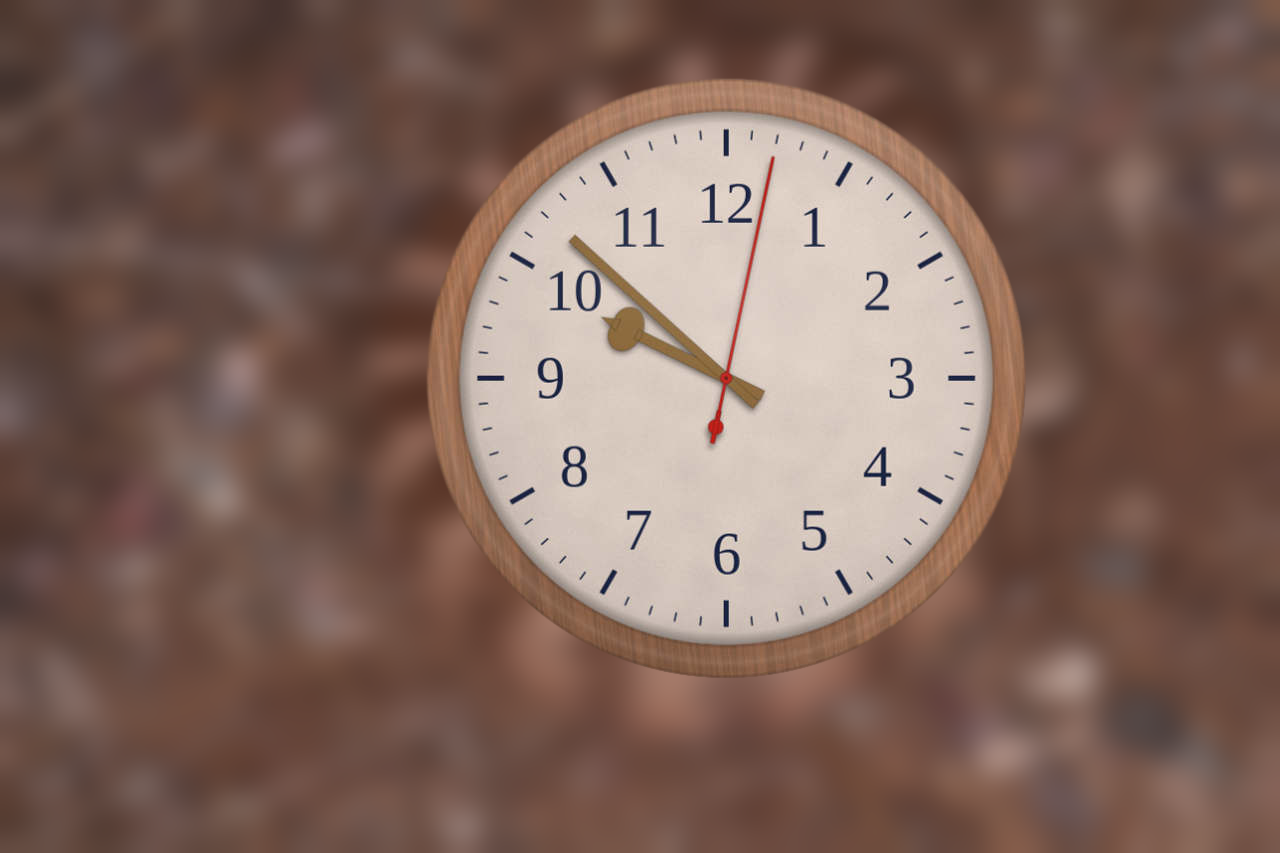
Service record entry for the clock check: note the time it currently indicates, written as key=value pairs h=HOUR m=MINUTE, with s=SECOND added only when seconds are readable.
h=9 m=52 s=2
